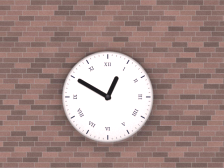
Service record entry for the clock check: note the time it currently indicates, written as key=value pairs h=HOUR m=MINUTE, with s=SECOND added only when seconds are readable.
h=12 m=50
